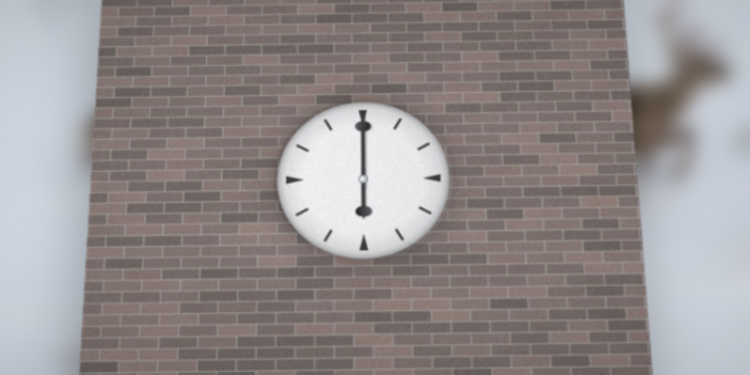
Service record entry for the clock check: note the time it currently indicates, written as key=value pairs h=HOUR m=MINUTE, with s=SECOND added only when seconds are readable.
h=6 m=0
